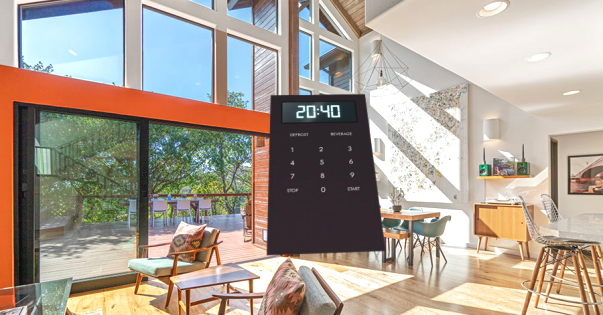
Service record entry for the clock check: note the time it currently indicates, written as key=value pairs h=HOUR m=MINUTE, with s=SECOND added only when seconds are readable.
h=20 m=40
